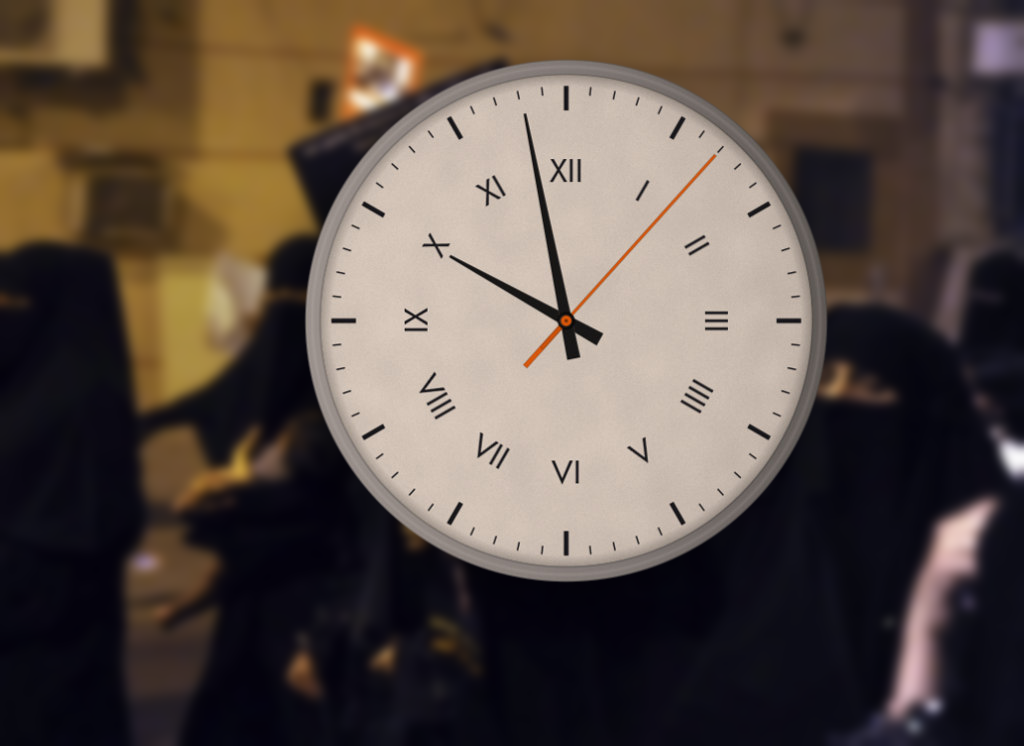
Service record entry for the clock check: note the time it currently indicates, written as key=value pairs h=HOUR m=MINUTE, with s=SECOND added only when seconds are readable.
h=9 m=58 s=7
